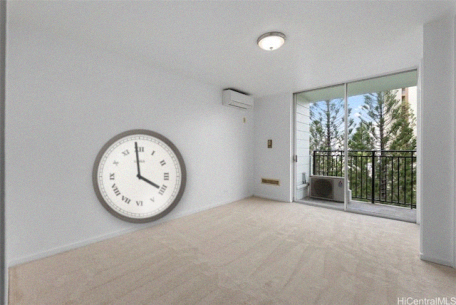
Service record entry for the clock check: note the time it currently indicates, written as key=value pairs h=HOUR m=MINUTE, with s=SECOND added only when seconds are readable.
h=3 m=59
